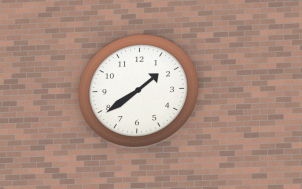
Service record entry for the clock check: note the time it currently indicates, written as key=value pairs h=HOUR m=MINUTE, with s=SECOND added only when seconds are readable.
h=1 m=39
